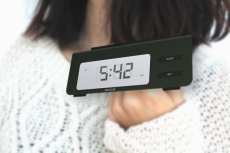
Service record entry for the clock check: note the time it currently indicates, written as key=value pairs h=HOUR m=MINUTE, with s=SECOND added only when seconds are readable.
h=5 m=42
